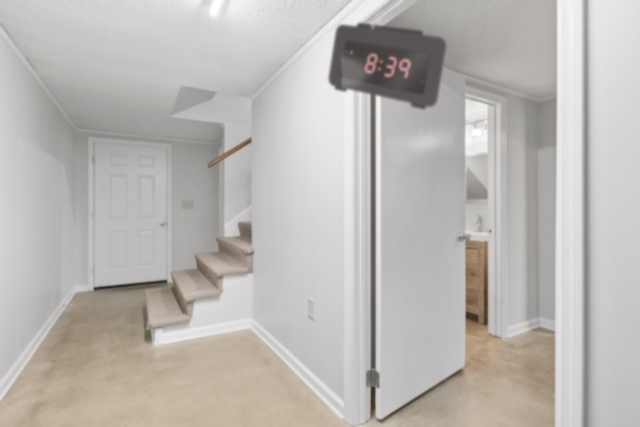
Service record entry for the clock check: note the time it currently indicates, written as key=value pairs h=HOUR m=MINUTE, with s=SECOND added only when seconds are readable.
h=8 m=39
